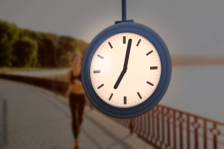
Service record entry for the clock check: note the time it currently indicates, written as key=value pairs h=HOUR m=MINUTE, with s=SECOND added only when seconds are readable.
h=7 m=2
